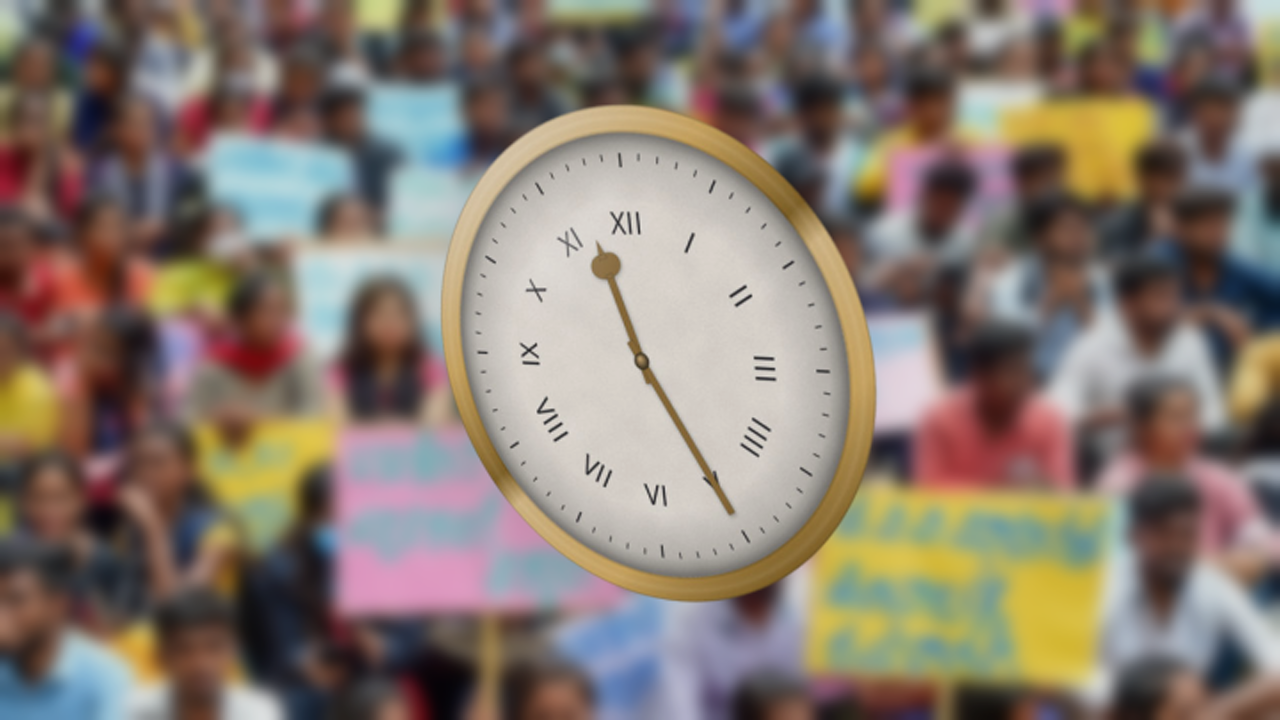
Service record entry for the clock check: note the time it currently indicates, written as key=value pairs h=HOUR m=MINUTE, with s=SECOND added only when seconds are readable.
h=11 m=25
